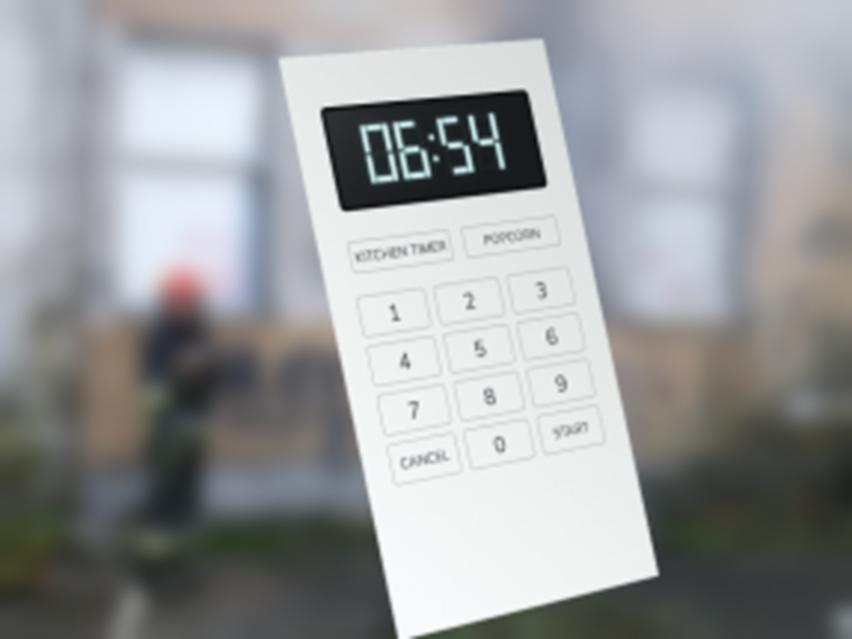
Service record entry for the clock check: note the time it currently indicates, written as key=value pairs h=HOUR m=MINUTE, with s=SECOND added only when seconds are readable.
h=6 m=54
